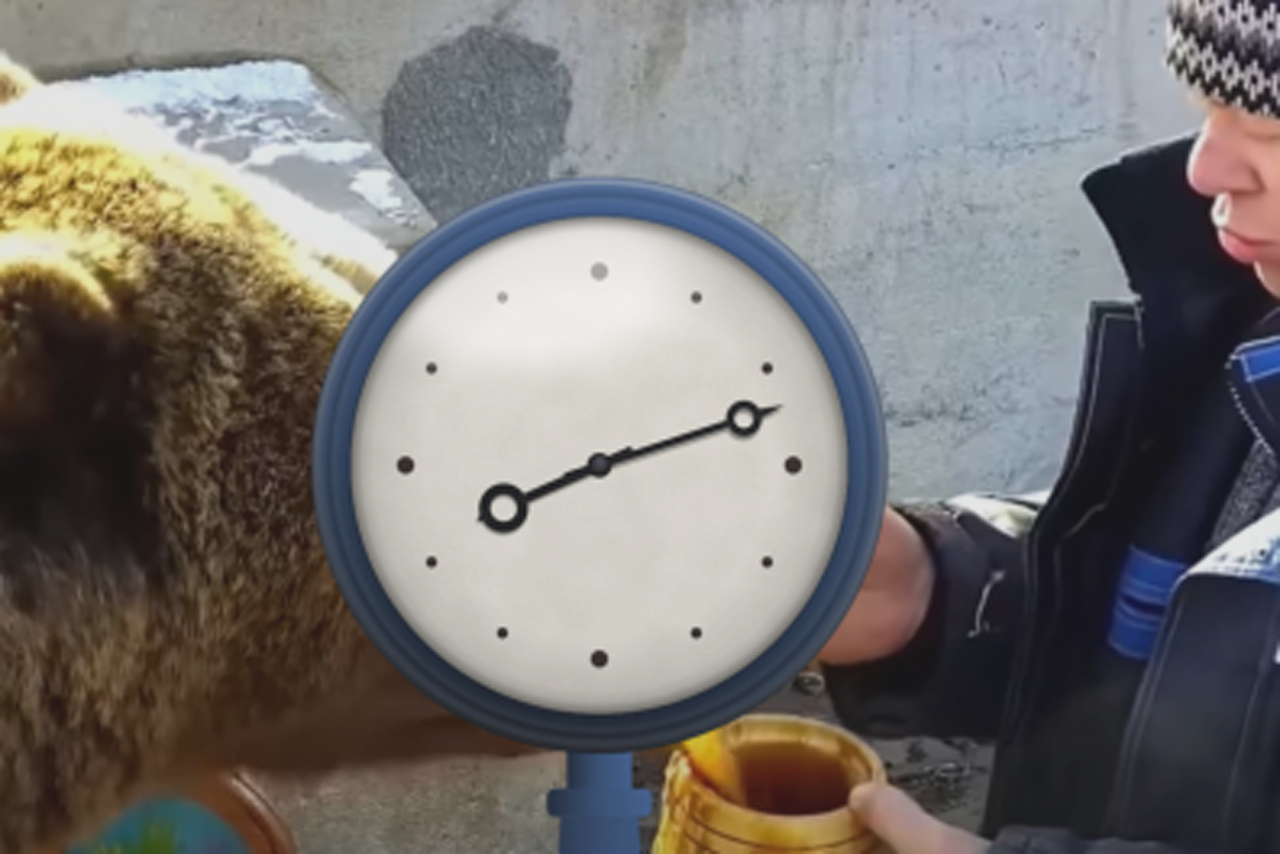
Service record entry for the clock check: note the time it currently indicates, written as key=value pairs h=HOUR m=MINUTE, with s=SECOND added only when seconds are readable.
h=8 m=12
